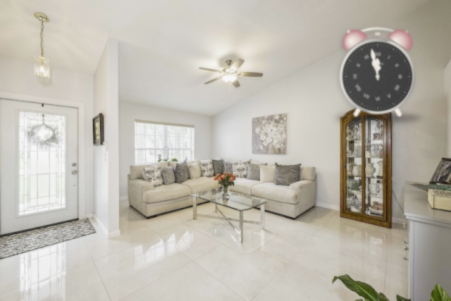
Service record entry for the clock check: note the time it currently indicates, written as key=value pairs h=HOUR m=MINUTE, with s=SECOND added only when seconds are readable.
h=11 m=58
